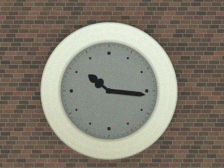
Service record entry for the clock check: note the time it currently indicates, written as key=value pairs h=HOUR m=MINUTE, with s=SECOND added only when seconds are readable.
h=10 m=16
